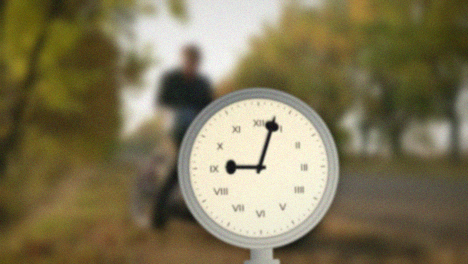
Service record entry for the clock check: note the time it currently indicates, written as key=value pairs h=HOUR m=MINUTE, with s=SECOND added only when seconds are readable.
h=9 m=3
